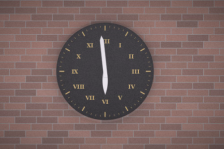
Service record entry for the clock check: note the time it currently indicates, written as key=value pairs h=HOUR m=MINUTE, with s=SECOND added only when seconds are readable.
h=5 m=59
